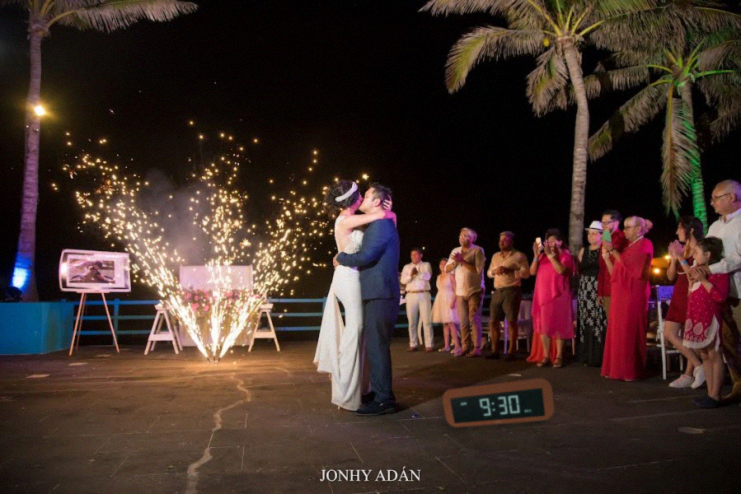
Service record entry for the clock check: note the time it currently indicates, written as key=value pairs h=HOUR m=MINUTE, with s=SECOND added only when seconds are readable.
h=9 m=30
